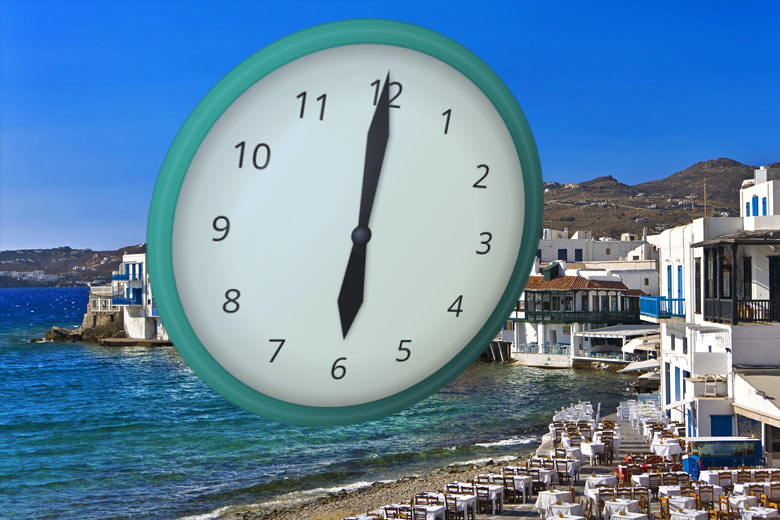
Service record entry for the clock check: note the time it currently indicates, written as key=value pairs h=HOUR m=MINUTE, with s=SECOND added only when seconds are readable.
h=6 m=0
